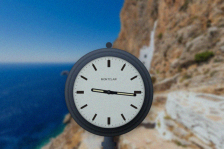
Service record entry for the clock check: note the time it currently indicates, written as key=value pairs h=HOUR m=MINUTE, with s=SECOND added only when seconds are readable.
h=9 m=16
